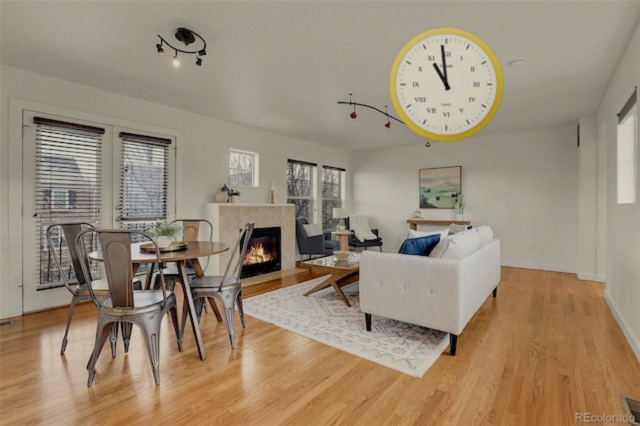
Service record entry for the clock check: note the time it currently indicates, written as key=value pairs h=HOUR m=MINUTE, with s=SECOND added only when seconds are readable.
h=10 m=59
